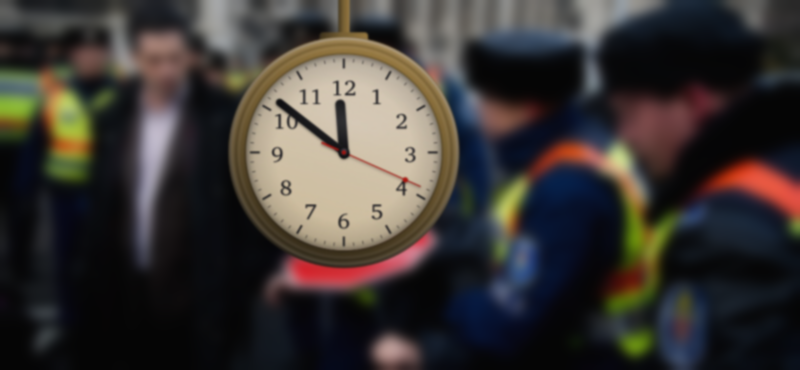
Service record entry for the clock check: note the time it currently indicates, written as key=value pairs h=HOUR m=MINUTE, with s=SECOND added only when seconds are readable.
h=11 m=51 s=19
